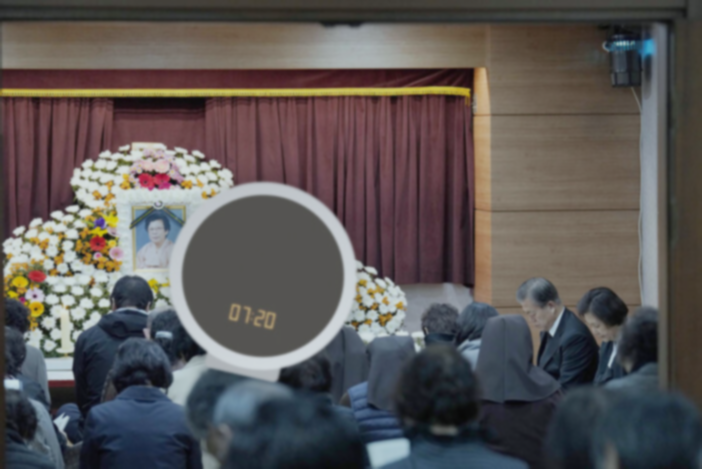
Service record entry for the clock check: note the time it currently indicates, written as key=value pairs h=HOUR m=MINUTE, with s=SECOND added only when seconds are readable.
h=7 m=20
